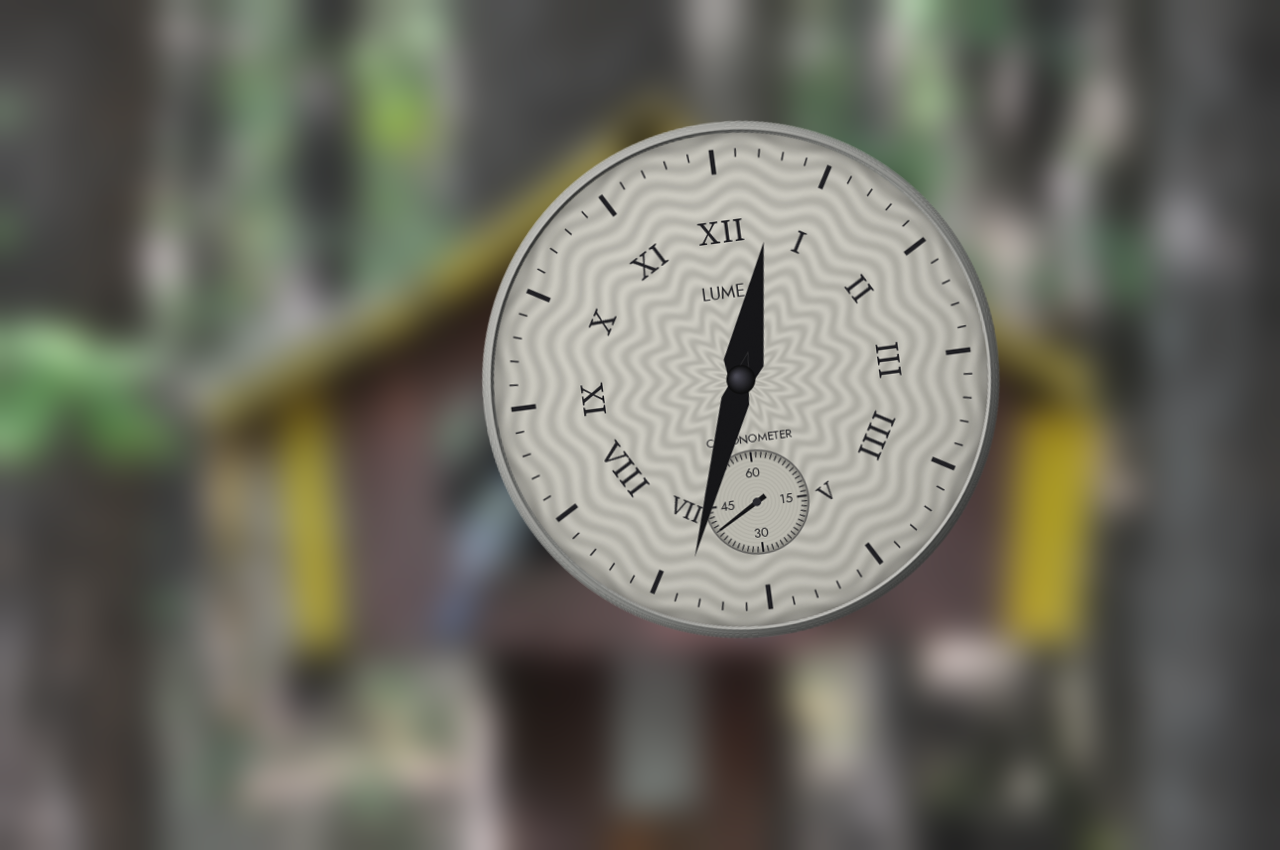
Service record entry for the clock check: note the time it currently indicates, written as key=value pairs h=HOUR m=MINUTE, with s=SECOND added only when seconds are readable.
h=12 m=33 s=40
